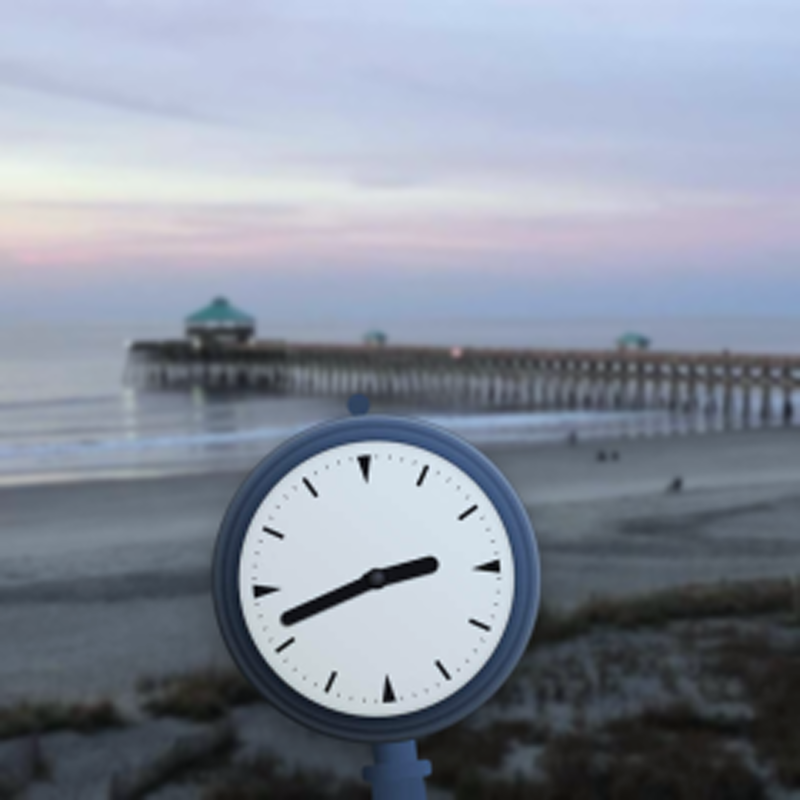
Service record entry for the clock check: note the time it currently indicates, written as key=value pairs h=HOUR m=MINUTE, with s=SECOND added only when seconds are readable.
h=2 m=42
